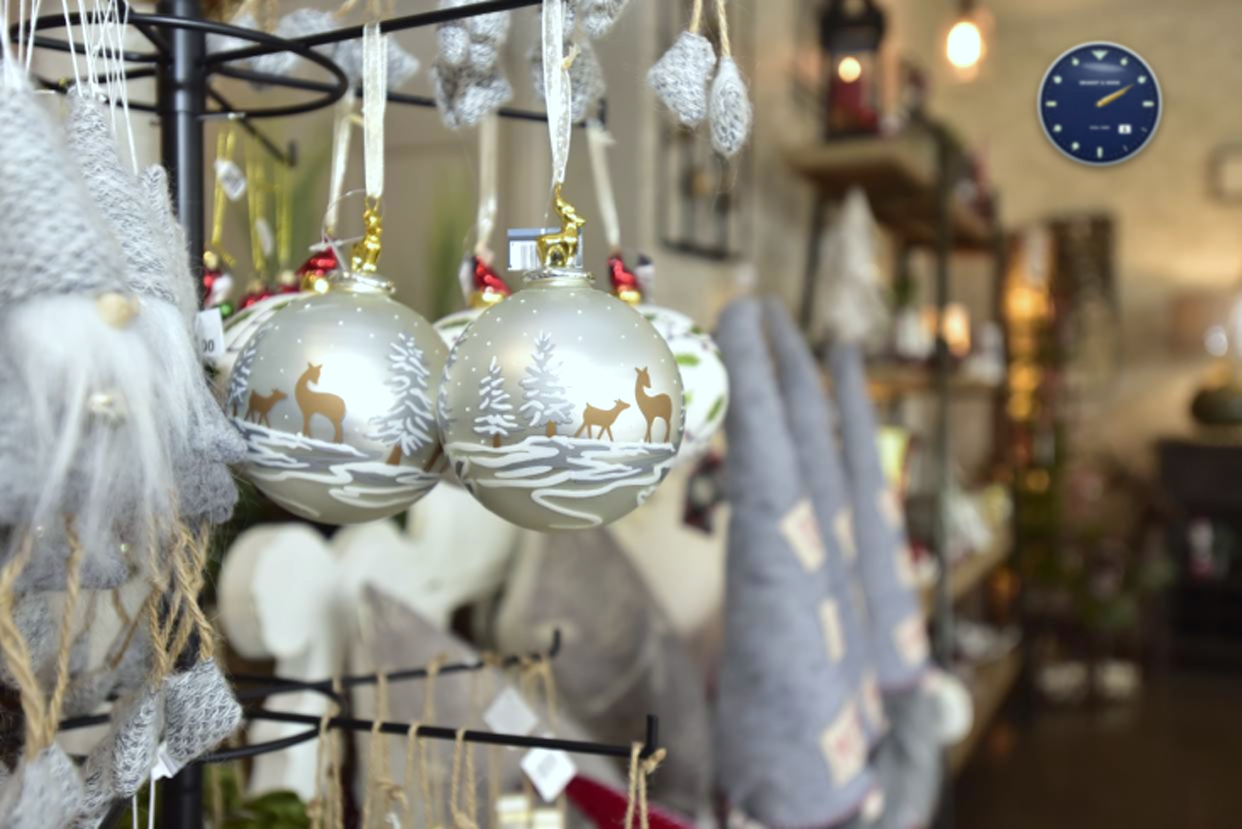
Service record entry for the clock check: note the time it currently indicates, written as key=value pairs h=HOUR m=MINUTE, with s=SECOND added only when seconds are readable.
h=2 m=10
